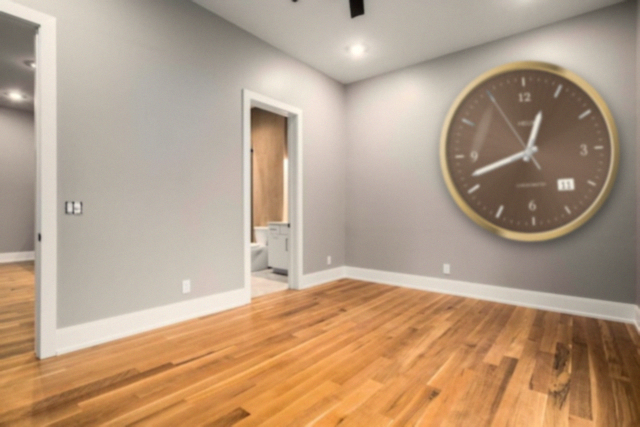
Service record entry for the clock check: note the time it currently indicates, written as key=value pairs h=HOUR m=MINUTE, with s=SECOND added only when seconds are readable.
h=12 m=41 s=55
